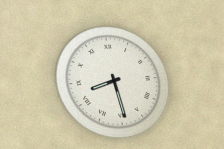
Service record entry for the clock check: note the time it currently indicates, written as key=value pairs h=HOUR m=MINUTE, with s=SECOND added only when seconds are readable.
h=8 m=29
